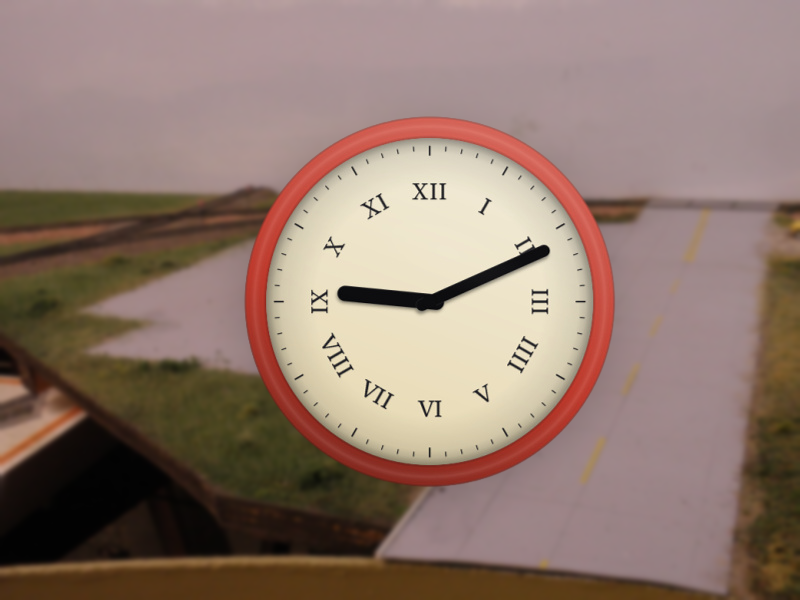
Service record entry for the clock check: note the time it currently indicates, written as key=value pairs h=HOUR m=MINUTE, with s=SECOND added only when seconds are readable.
h=9 m=11
